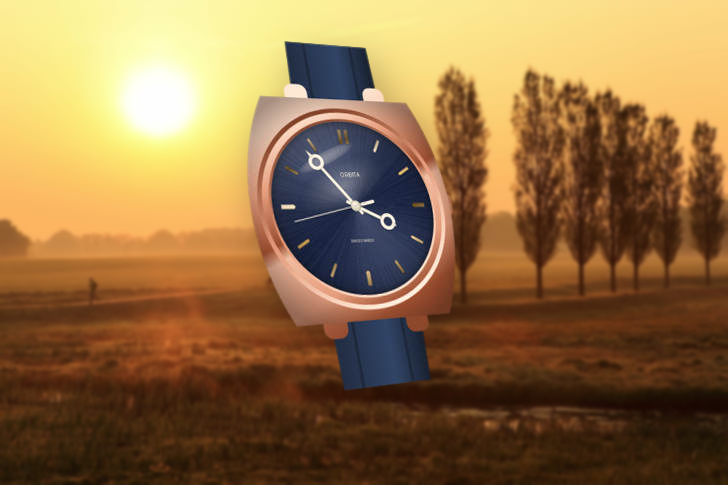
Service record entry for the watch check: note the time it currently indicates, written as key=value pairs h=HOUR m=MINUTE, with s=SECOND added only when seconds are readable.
h=3 m=53 s=43
